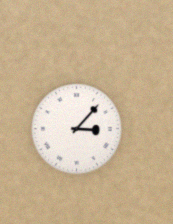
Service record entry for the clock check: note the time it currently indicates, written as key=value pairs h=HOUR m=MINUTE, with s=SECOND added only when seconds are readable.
h=3 m=7
